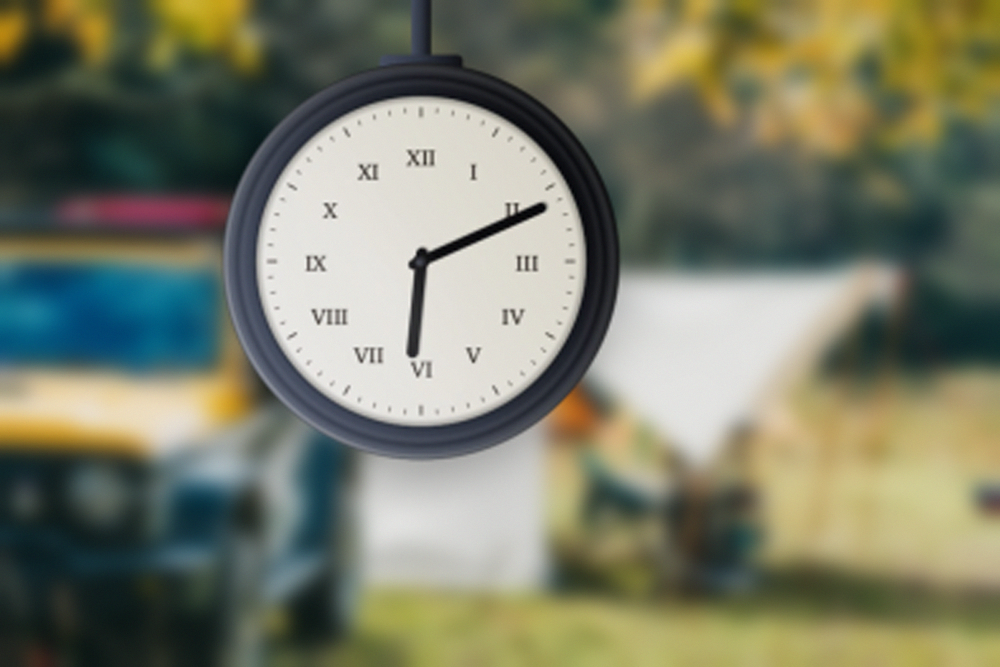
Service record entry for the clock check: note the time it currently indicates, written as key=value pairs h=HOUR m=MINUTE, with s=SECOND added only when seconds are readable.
h=6 m=11
